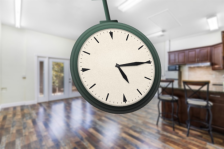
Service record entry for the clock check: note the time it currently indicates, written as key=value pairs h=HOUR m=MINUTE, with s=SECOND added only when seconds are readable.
h=5 m=15
